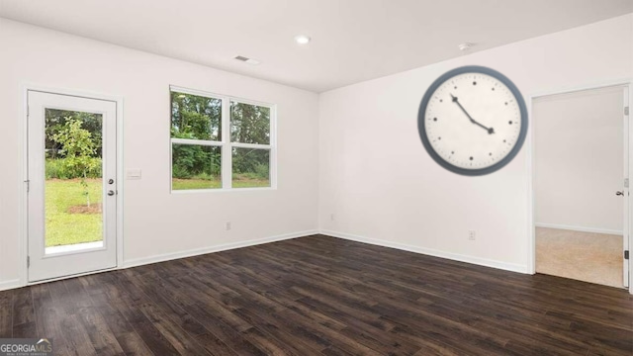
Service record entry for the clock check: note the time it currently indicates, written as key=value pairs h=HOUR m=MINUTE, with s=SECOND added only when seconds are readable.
h=3 m=53
